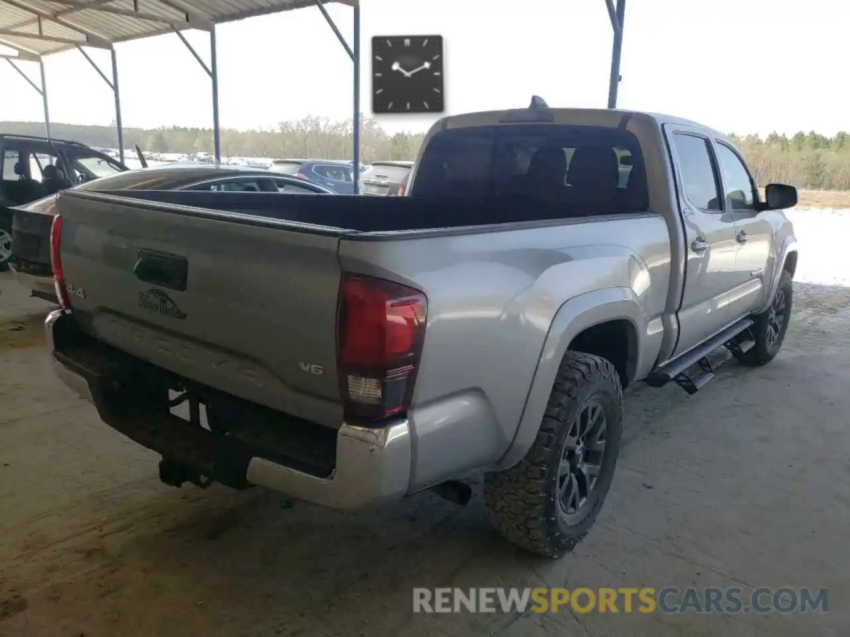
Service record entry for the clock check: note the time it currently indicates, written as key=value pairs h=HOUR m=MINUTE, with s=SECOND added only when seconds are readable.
h=10 m=11
